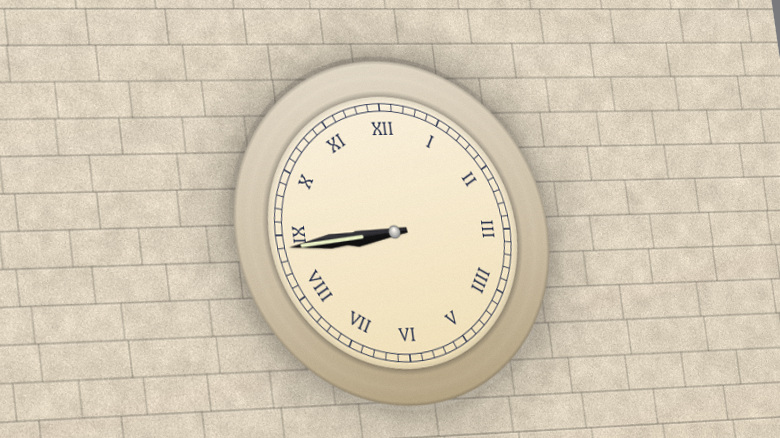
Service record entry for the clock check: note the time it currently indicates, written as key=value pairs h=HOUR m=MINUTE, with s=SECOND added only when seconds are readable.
h=8 m=44
